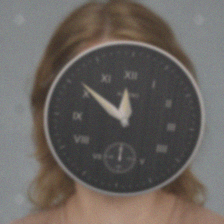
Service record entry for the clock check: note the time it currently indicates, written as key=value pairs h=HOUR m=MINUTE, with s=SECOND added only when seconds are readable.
h=11 m=51
